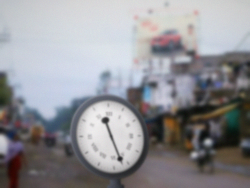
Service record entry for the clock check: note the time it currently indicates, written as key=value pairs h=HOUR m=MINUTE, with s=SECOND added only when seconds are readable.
h=11 m=27
